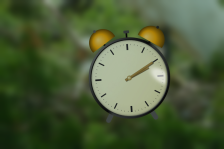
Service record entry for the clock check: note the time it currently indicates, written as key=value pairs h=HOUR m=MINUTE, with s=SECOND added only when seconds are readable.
h=2 m=10
